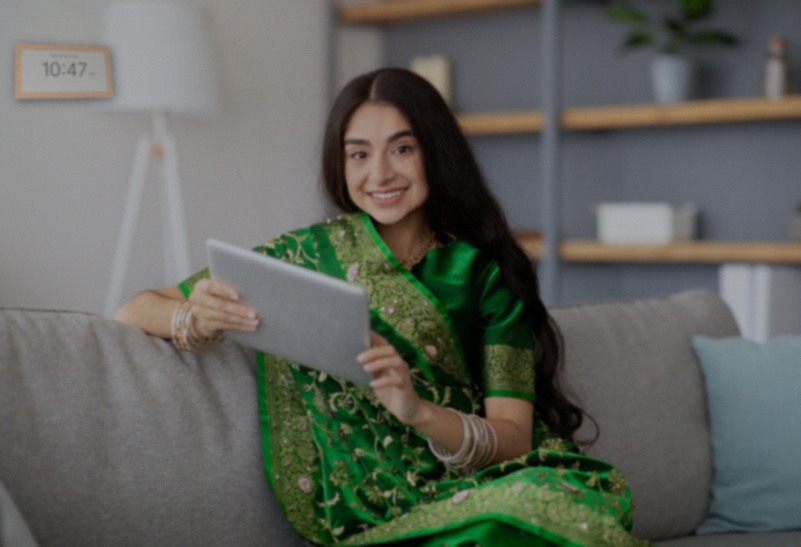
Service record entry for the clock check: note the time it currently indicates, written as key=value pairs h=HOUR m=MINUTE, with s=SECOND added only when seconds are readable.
h=10 m=47
